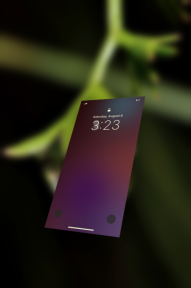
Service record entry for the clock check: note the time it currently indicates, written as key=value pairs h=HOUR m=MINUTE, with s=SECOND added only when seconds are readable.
h=3 m=23
